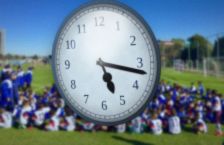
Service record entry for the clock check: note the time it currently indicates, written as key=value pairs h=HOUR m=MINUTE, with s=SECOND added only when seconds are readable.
h=5 m=17
